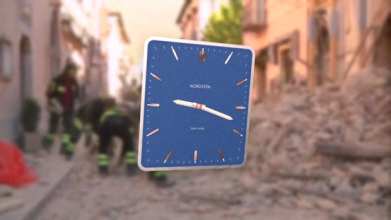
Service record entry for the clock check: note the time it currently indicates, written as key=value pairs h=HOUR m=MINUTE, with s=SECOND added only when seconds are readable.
h=9 m=18
